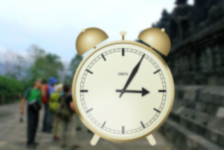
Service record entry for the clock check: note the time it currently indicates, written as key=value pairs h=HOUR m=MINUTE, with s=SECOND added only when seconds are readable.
h=3 m=5
